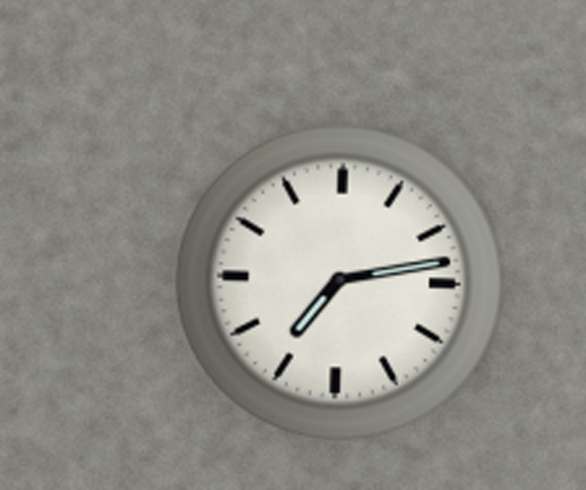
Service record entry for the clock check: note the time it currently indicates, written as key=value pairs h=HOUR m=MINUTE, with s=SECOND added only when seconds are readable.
h=7 m=13
